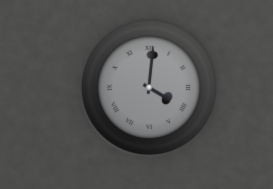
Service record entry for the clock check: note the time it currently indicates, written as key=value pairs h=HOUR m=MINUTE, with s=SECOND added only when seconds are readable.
h=4 m=1
